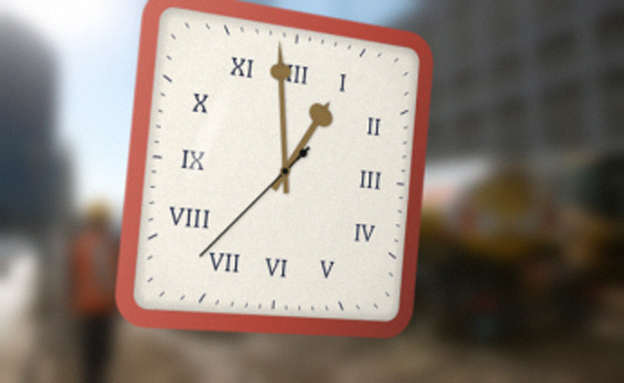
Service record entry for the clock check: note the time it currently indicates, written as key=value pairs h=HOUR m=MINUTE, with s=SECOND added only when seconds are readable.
h=12 m=58 s=37
